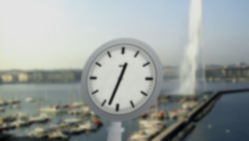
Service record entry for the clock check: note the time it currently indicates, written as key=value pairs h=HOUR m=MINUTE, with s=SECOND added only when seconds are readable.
h=12 m=33
